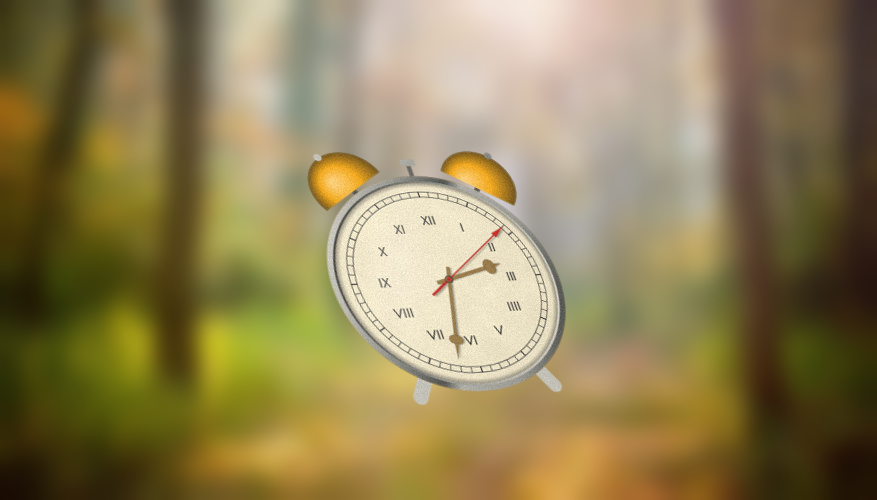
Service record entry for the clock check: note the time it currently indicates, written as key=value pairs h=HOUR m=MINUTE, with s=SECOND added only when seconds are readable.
h=2 m=32 s=9
